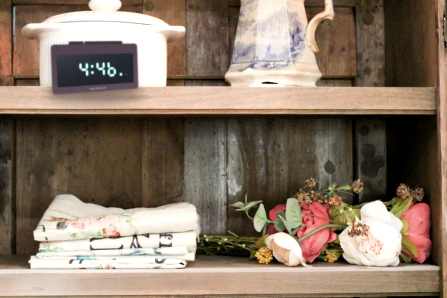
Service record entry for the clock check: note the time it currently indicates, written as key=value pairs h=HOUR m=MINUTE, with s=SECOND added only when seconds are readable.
h=4 m=46
